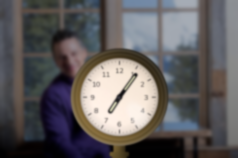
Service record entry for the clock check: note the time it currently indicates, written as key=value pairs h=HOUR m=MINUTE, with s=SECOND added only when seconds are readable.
h=7 m=6
